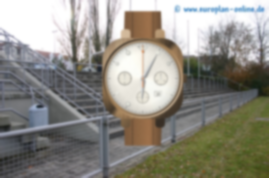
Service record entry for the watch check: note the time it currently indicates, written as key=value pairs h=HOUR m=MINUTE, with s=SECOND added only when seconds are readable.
h=6 m=5
